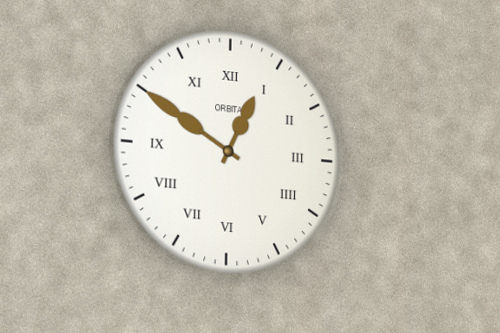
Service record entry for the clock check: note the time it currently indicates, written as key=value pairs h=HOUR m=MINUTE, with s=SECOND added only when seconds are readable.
h=12 m=50
